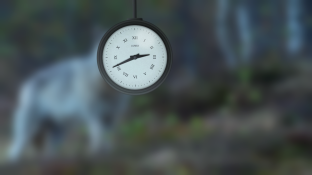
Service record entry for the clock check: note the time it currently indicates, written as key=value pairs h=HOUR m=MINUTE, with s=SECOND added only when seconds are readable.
h=2 m=41
